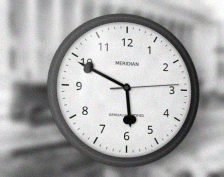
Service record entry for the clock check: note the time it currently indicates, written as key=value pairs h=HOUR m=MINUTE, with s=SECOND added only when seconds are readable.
h=5 m=49 s=14
